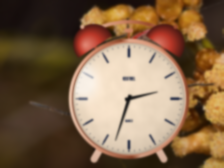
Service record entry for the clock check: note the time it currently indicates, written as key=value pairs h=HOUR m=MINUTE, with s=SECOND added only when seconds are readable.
h=2 m=33
